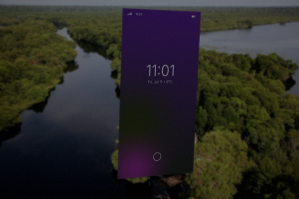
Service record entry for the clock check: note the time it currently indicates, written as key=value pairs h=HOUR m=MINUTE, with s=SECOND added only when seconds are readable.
h=11 m=1
